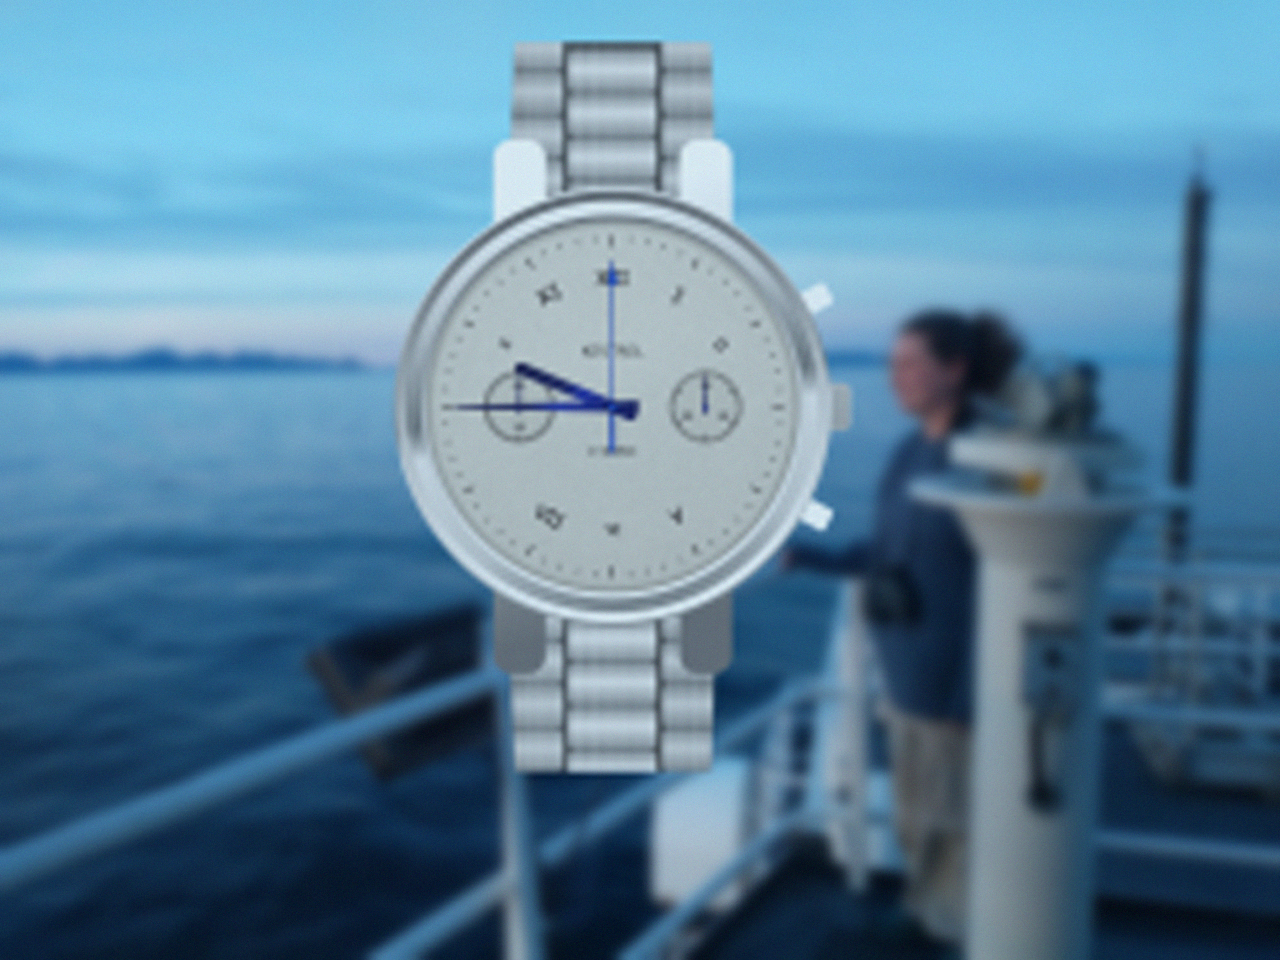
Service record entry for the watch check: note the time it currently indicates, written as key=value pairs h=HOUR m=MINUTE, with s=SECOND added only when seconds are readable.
h=9 m=45
